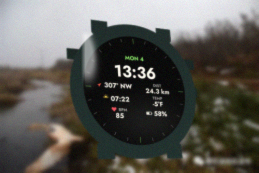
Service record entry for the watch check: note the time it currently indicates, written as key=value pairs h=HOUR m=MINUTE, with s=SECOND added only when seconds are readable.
h=13 m=36
